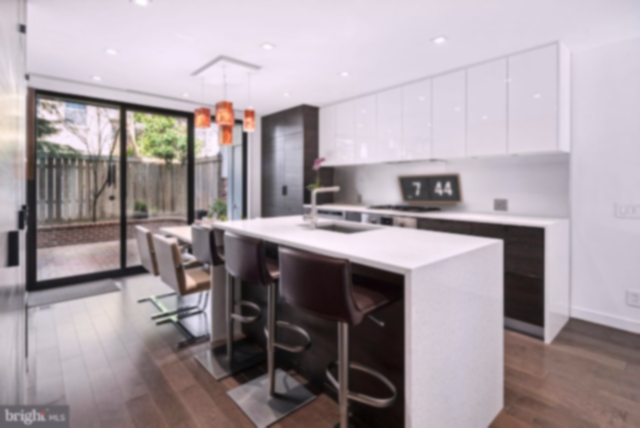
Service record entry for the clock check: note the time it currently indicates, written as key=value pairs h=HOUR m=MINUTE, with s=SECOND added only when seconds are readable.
h=7 m=44
